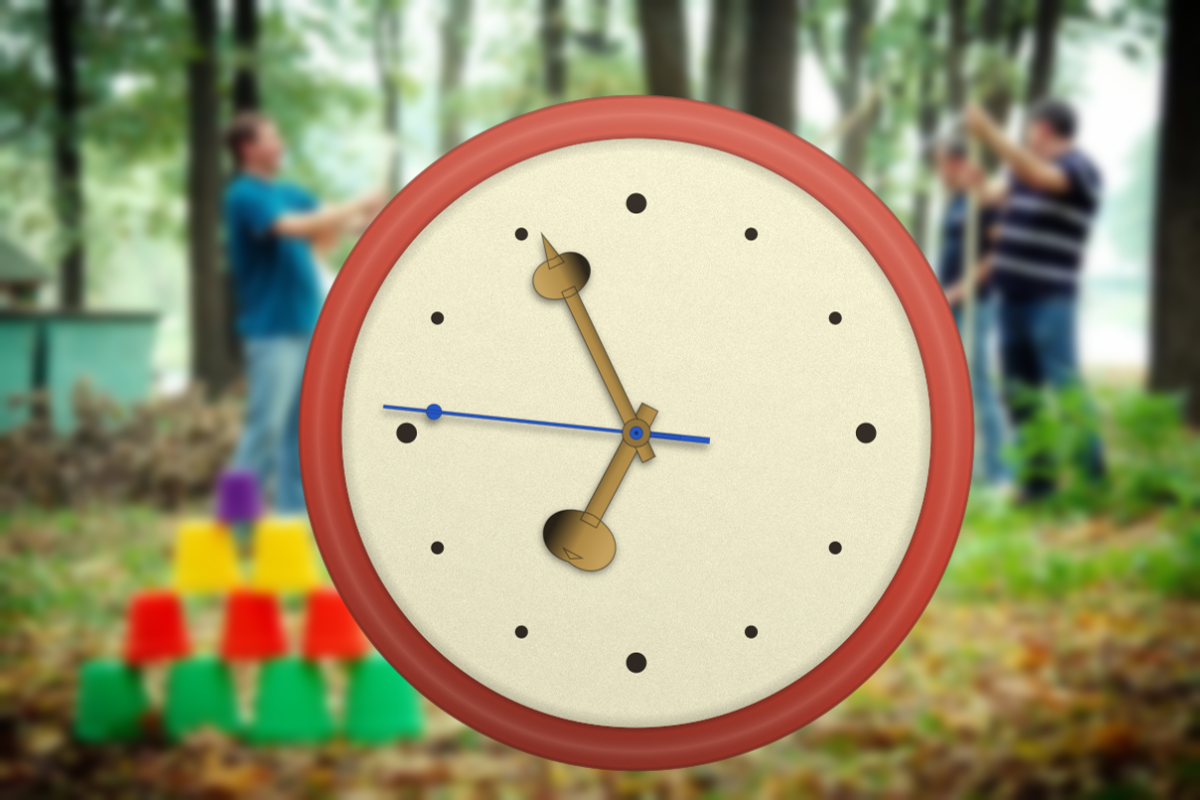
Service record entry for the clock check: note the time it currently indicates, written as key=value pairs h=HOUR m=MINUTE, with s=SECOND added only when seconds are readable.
h=6 m=55 s=46
